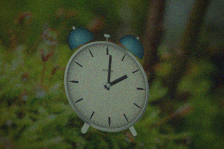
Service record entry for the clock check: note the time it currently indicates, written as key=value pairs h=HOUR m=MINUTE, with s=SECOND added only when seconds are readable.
h=2 m=1
